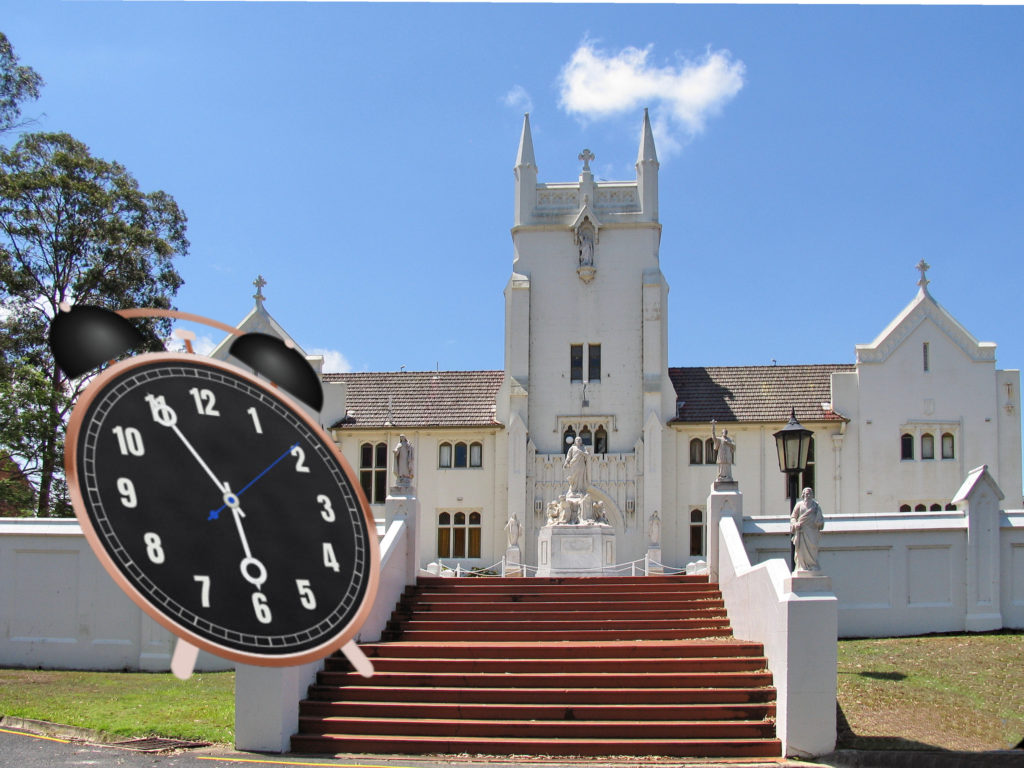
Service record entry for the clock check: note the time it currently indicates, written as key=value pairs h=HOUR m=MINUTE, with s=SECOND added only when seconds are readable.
h=5 m=55 s=9
